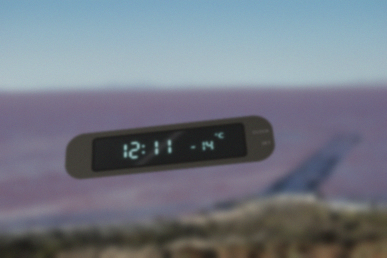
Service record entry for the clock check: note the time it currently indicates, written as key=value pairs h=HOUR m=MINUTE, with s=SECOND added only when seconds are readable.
h=12 m=11
